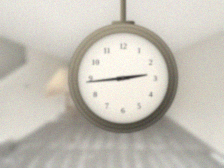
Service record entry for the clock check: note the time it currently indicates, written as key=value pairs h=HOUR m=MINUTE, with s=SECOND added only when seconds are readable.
h=2 m=44
